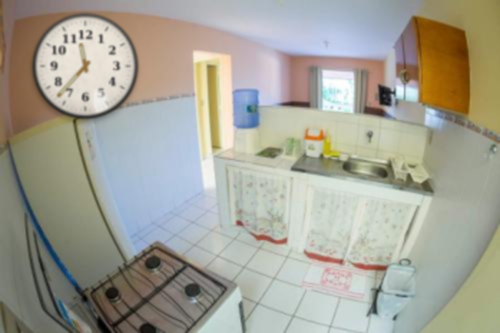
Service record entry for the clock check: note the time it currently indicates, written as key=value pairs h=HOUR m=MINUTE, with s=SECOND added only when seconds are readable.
h=11 m=37
